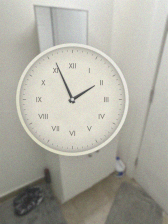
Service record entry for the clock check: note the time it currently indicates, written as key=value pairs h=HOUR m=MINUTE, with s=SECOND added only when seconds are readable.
h=1 m=56
